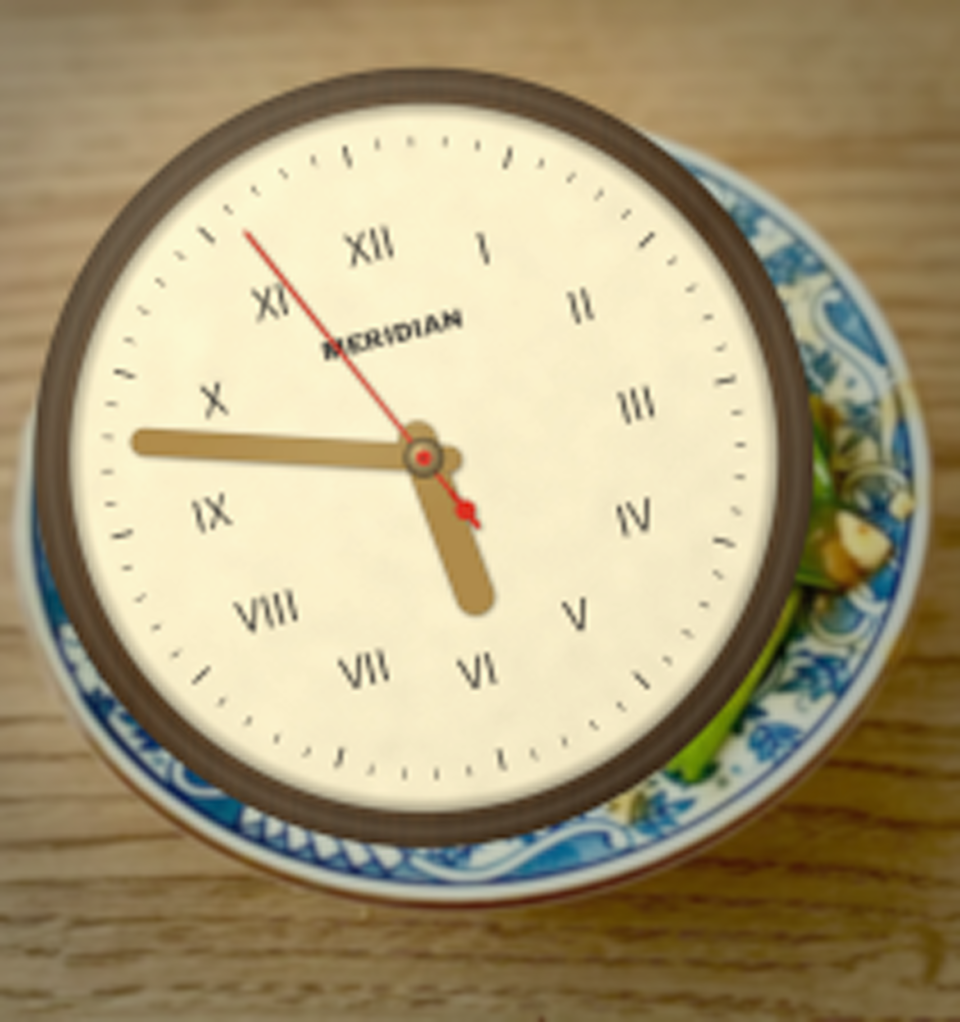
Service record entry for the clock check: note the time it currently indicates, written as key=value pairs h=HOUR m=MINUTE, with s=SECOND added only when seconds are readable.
h=5 m=47 s=56
